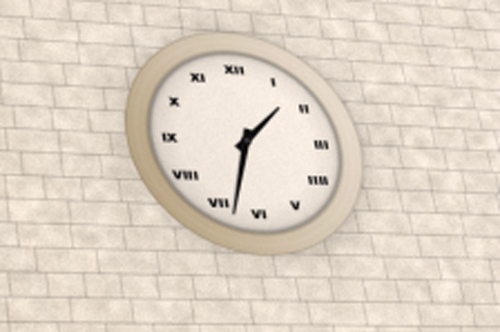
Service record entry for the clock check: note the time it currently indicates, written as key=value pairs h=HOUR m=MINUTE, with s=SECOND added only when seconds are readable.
h=1 m=33
